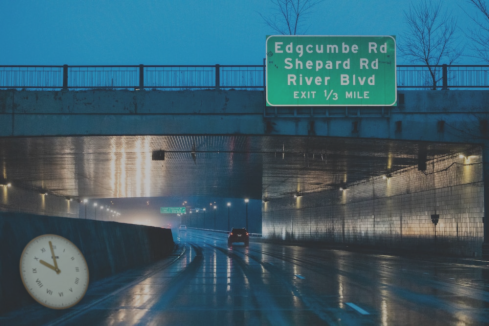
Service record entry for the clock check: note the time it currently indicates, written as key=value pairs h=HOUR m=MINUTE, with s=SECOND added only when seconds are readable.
h=9 m=59
